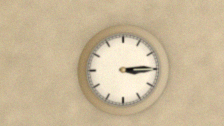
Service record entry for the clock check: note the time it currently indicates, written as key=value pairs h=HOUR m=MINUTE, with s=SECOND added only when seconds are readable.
h=3 m=15
